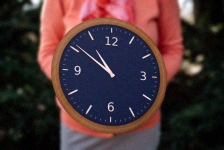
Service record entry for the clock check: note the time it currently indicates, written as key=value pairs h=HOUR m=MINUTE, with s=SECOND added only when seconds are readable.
h=10 m=51
